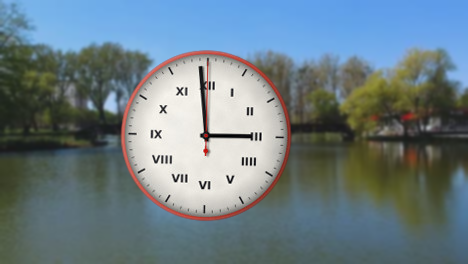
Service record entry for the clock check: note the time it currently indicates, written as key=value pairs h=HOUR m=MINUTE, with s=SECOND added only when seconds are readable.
h=2 m=59 s=0
